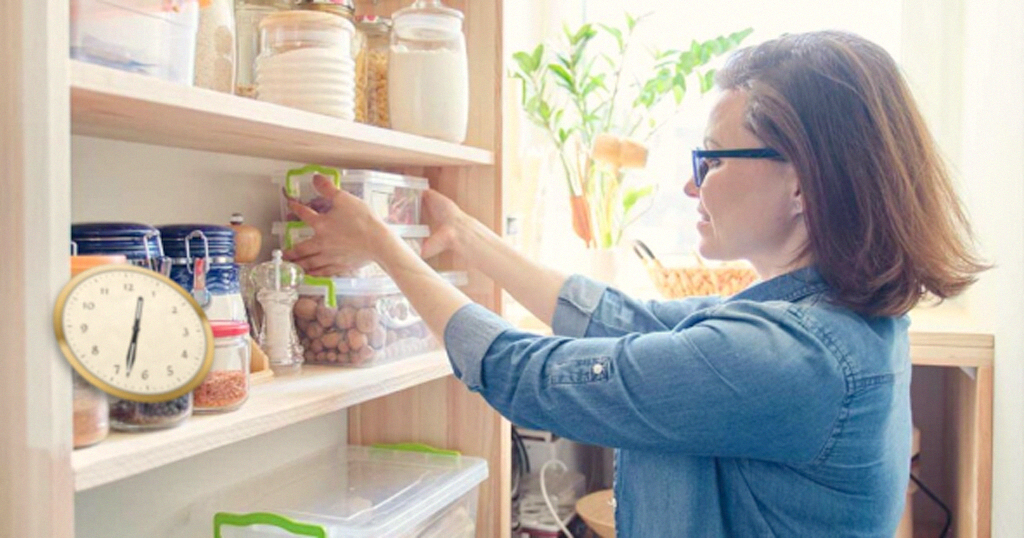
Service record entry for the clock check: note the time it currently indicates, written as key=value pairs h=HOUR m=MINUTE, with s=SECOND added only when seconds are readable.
h=12 m=33
